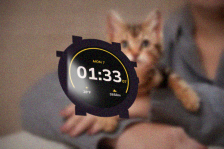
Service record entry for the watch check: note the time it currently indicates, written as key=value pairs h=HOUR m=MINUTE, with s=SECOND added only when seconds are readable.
h=1 m=33
